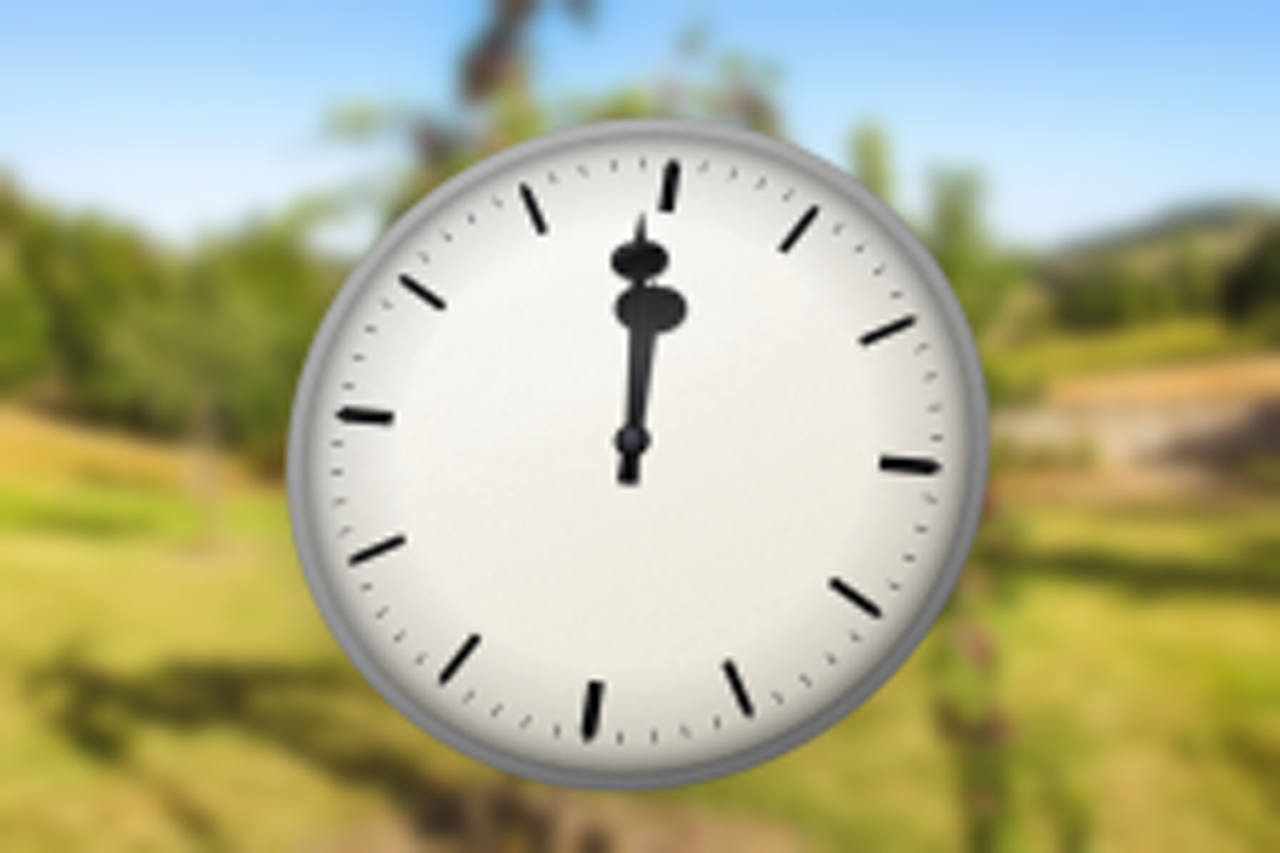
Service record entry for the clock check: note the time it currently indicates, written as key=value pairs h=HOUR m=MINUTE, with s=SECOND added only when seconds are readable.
h=11 m=59
